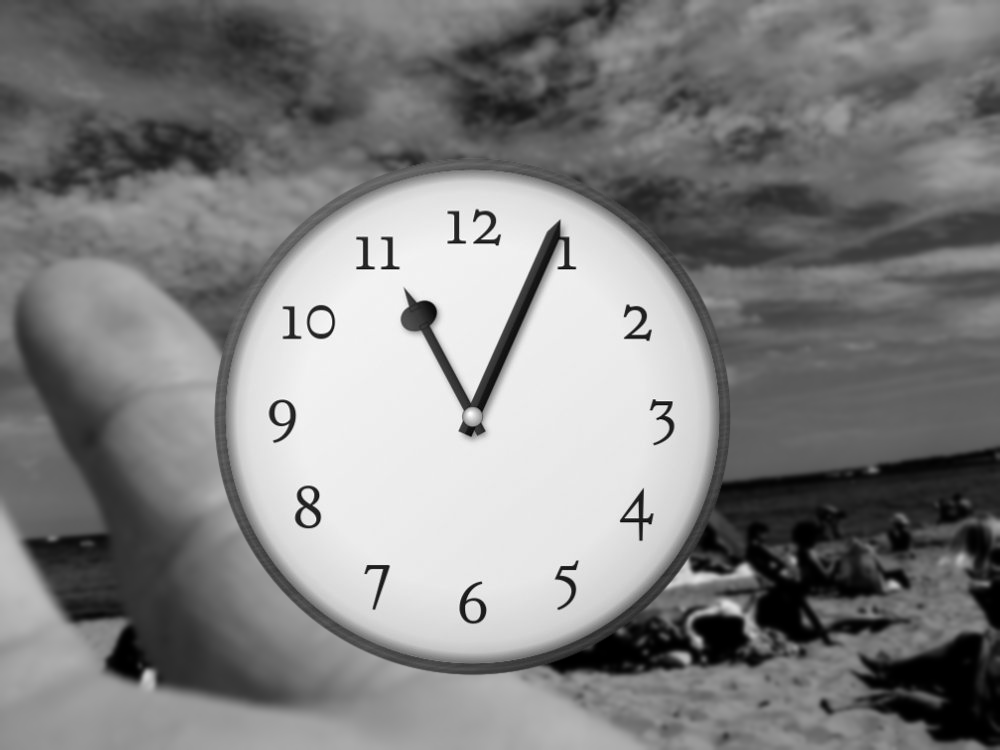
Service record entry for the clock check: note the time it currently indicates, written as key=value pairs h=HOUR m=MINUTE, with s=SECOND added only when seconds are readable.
h=11 m=4
